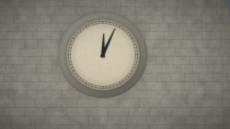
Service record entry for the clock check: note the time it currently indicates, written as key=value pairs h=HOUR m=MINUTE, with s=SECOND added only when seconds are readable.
h=12 m=4
